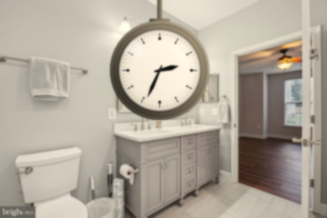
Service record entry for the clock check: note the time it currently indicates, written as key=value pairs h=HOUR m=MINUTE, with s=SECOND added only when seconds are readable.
h=2 m=34
